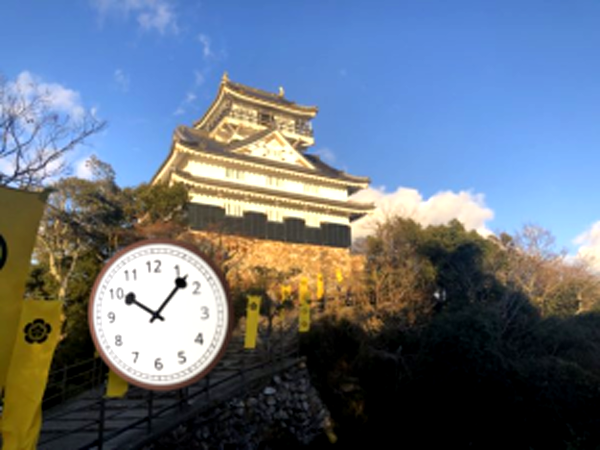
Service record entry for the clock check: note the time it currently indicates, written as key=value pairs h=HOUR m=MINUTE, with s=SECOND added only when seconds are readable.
h=10 m=7
